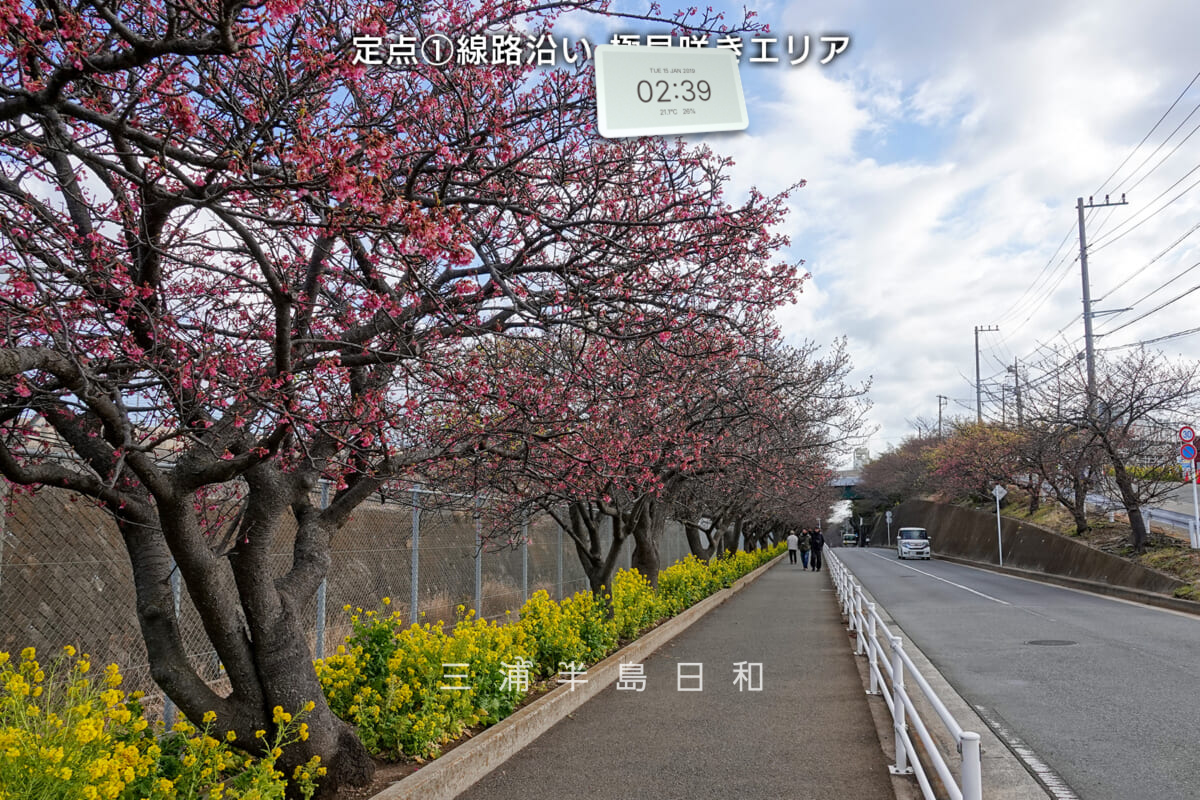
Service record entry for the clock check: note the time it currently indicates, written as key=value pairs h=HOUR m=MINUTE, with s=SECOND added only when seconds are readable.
h=2 m=39
